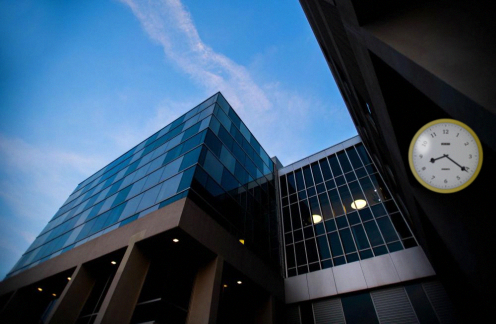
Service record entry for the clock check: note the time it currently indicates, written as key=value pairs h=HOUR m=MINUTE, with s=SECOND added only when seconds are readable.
h=8 m=21
